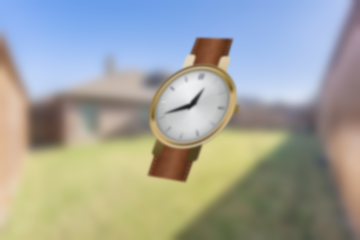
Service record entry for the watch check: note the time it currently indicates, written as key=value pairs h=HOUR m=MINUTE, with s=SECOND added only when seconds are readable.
h=12 m=41
